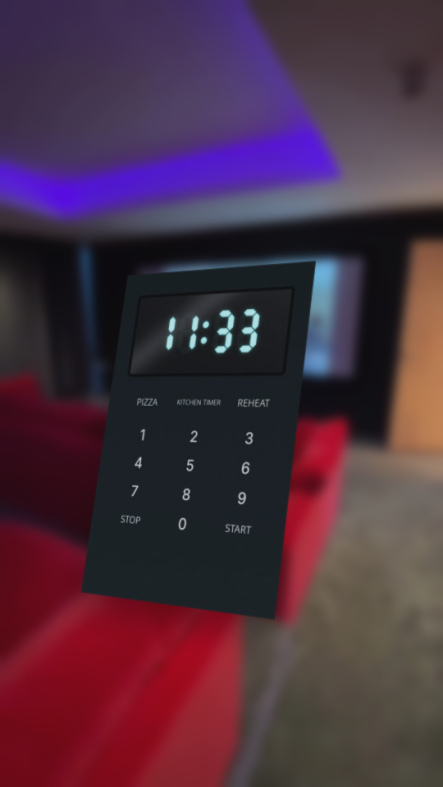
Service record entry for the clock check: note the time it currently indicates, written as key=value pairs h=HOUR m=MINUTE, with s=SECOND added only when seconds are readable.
h=11 m=33
